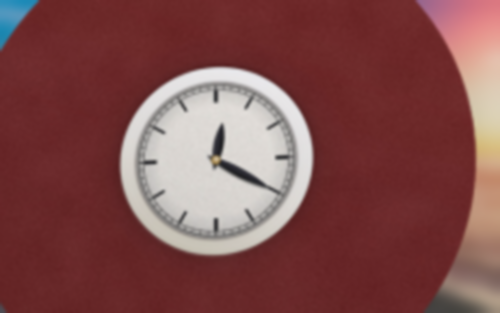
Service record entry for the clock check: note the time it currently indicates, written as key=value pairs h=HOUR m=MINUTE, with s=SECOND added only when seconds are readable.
h=12 m=20
